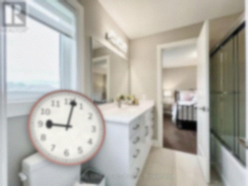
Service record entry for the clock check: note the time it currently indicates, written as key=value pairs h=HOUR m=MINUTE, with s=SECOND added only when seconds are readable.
h=9 m=2
